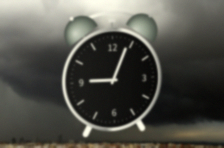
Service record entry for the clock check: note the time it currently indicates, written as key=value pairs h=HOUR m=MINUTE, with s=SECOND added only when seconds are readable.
h=9 m=4
